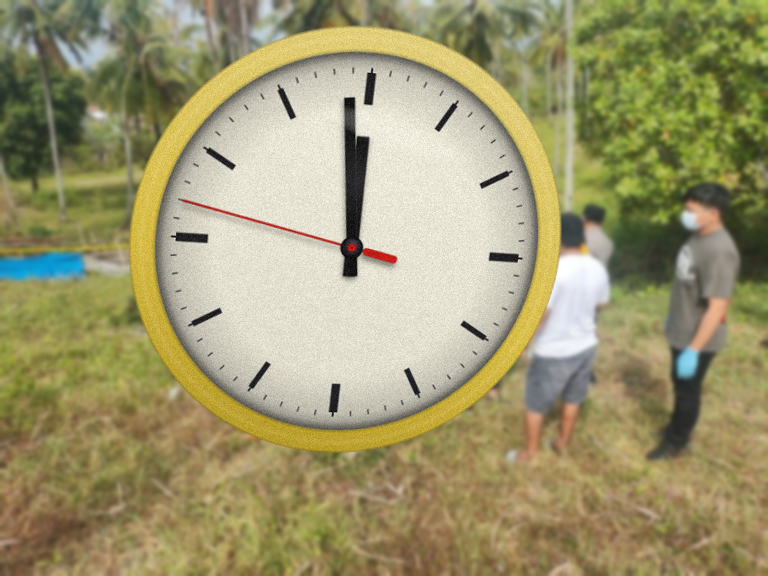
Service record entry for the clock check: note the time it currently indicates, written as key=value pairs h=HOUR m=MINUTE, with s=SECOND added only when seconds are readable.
h=11 m=58 s=47
